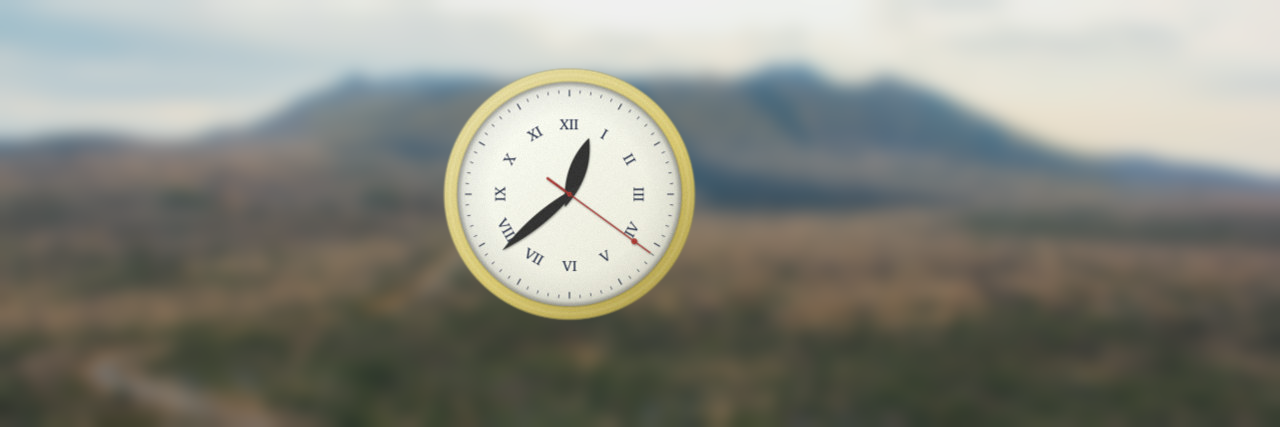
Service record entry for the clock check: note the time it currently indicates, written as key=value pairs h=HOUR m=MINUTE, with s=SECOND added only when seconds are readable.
h=12 m=38 s=21
